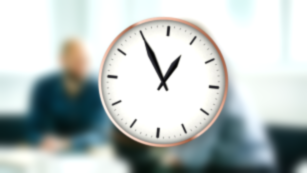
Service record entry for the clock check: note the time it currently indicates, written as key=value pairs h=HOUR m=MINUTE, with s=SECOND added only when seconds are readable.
h=12 m=55
